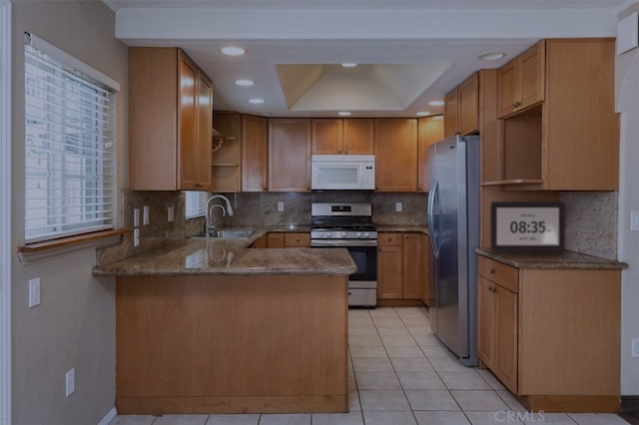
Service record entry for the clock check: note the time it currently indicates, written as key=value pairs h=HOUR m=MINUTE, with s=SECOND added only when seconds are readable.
h=8 m=35
